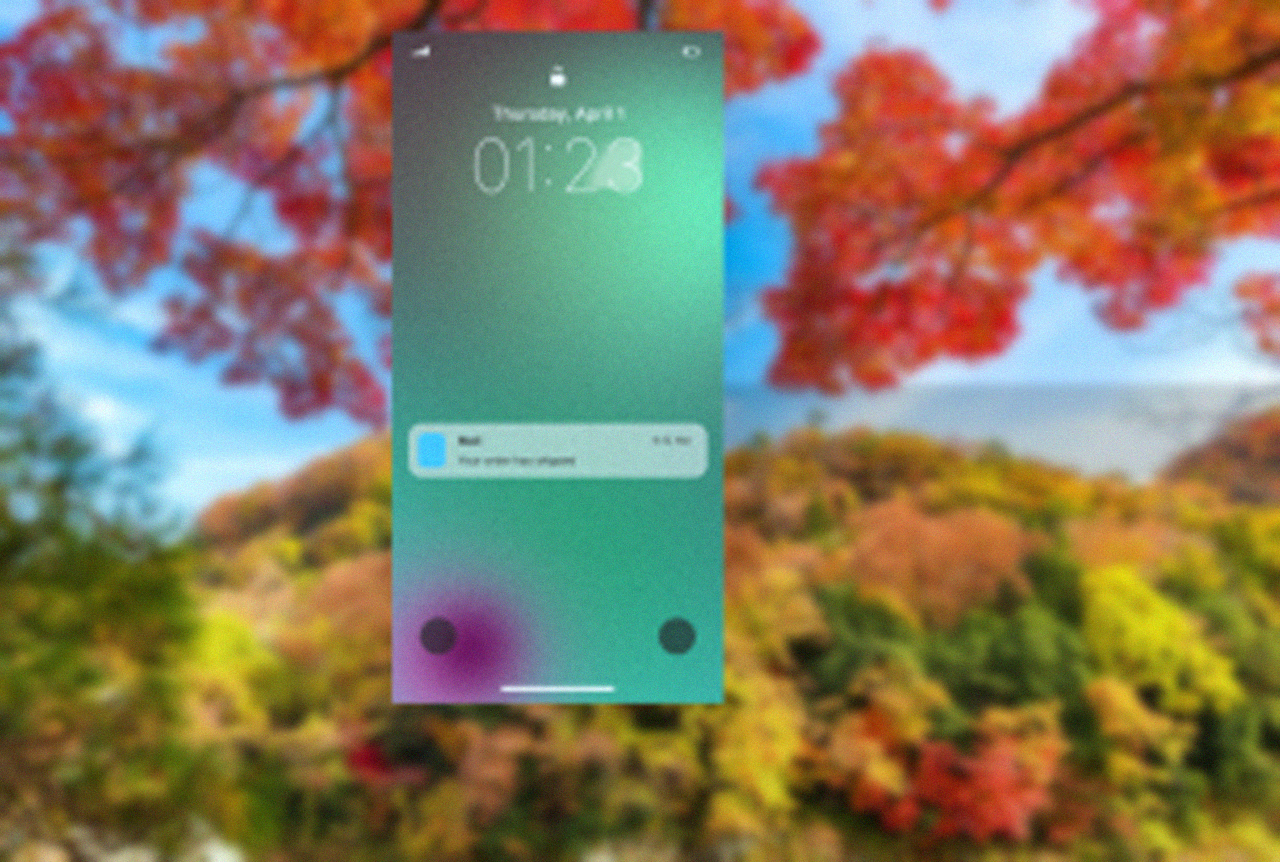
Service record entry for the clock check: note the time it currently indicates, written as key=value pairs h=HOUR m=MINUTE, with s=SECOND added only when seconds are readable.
h=1 m=23
